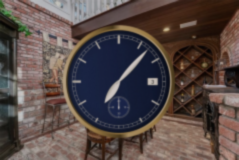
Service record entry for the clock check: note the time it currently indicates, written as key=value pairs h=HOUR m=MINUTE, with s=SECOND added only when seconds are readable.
h=7 m=7
